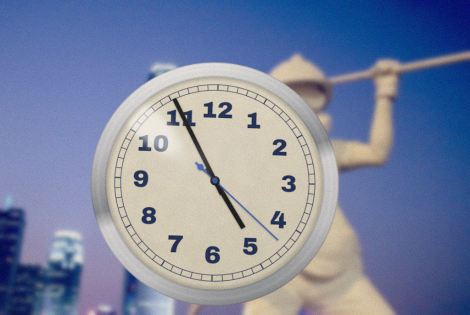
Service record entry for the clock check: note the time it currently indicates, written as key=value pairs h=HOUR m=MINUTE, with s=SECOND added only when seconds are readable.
h=4 m=55 s=22
